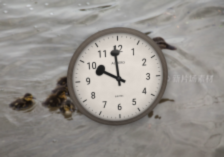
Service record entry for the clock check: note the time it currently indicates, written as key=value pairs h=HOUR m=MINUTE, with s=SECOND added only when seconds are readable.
h=9 m=59
